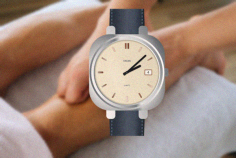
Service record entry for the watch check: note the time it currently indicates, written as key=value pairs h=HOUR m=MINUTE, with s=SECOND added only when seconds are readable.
h=2 m=8
